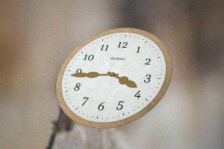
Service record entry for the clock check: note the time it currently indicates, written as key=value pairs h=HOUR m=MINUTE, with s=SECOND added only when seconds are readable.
h=3 m=44
